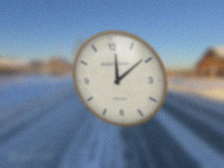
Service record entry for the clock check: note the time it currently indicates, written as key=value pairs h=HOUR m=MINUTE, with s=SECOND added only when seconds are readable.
h=12 m=9
